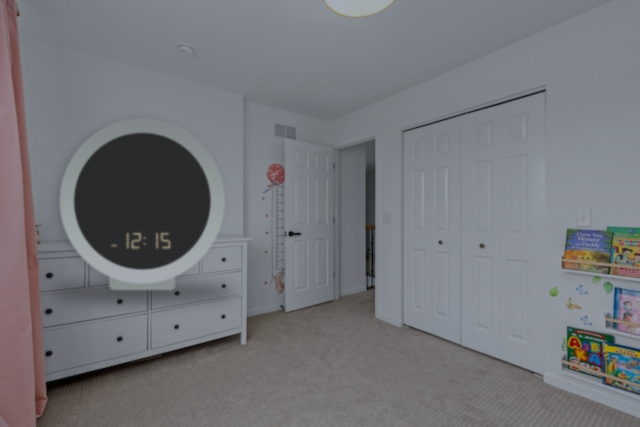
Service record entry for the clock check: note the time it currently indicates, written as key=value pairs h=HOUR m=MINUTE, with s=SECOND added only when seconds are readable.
h=12 m=15
